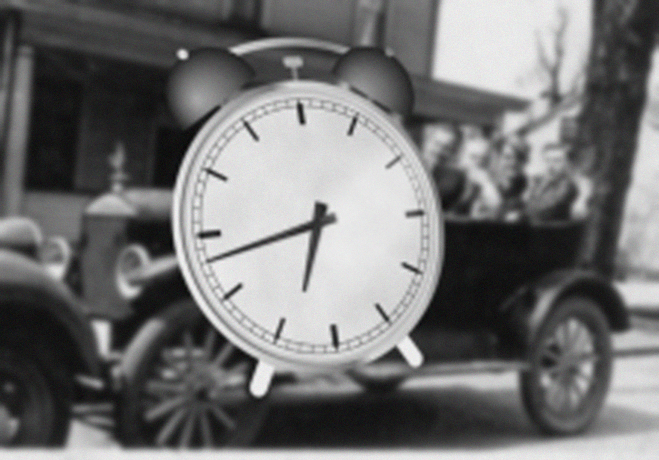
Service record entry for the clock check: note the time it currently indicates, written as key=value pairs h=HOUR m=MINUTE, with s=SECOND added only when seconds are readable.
h=6 m=43
